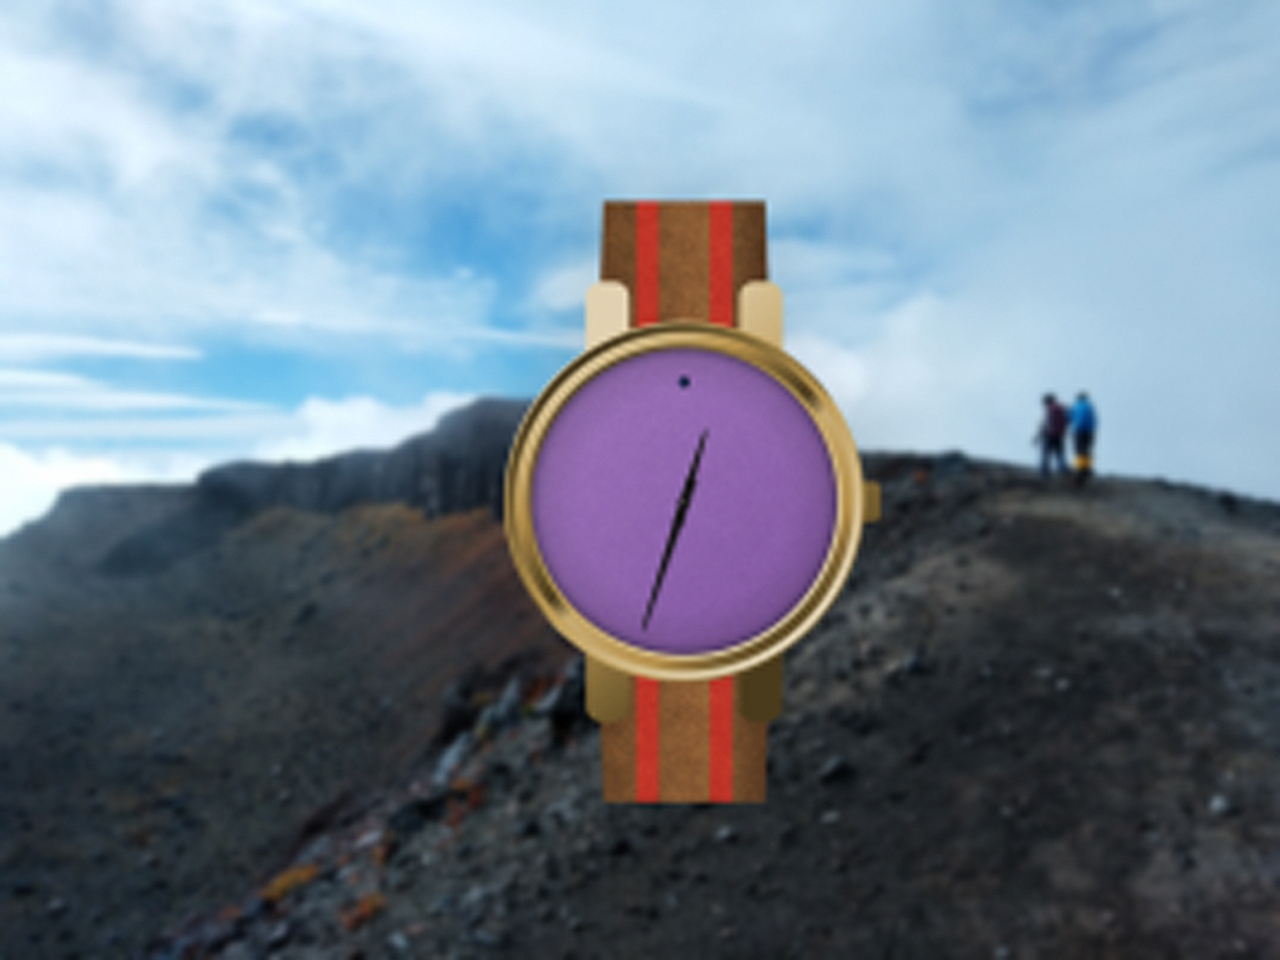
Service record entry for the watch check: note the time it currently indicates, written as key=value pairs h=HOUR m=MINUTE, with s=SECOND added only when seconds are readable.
h=12 m=33
